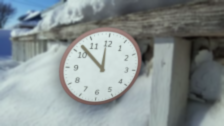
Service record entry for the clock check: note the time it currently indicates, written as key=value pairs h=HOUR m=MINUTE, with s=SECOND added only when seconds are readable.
h=11 m=52
